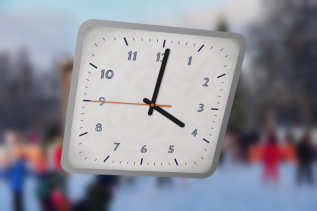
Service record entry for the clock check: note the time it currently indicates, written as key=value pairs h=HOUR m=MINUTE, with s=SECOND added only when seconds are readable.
h=4 m=0 s=45
